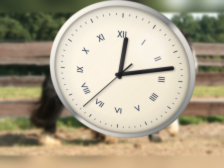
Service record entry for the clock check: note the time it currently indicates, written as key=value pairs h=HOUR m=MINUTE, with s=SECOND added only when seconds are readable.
h=12 m=12 s=37
